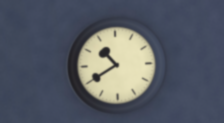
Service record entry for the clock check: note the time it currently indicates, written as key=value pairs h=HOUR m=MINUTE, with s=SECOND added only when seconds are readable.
h=10 m=40
